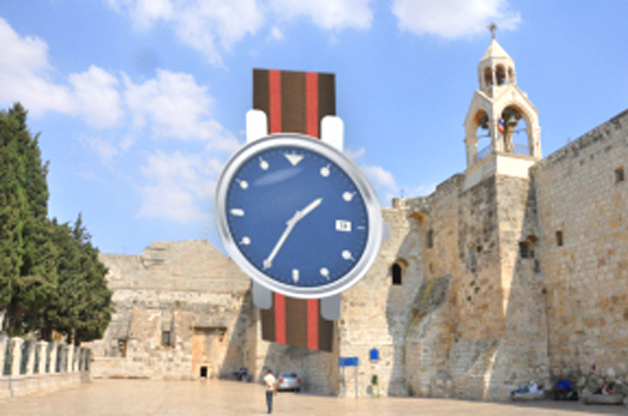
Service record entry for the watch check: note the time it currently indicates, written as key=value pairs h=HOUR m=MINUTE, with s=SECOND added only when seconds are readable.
h=1 m=35
